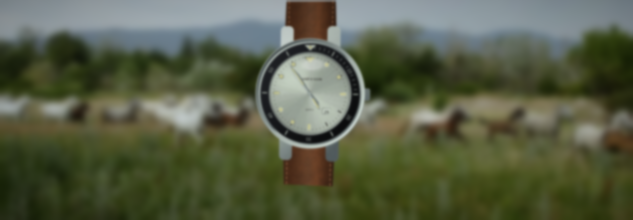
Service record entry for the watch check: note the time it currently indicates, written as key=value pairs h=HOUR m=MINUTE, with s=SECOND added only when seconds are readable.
h=4 m=54
